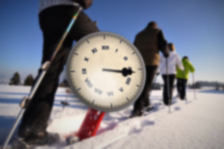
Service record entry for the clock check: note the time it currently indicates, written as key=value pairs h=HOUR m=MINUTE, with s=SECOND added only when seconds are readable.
h=3 m=16
